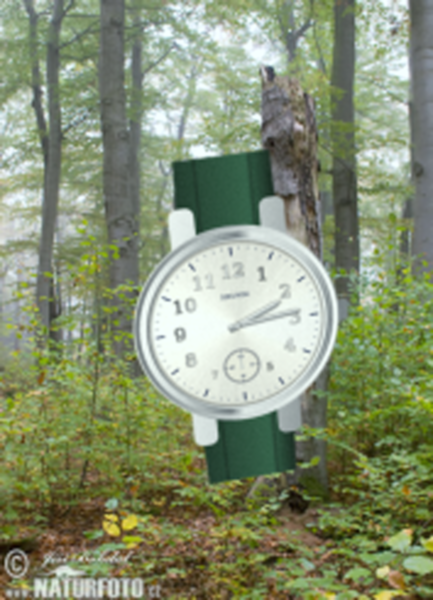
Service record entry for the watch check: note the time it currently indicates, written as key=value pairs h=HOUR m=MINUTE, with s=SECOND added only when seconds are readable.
h=2 m=14
